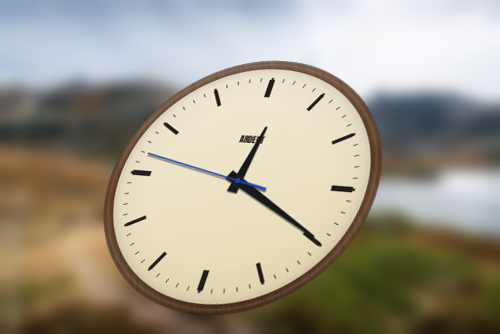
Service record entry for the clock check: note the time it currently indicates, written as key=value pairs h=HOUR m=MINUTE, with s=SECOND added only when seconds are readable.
h=12 m=19 s=47
